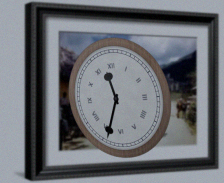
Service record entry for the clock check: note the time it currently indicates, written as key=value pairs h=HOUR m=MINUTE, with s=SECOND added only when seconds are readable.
h=11 m=34
